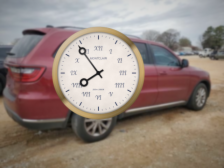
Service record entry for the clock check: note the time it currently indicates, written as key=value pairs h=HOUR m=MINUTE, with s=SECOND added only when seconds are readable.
h=7 m=54
